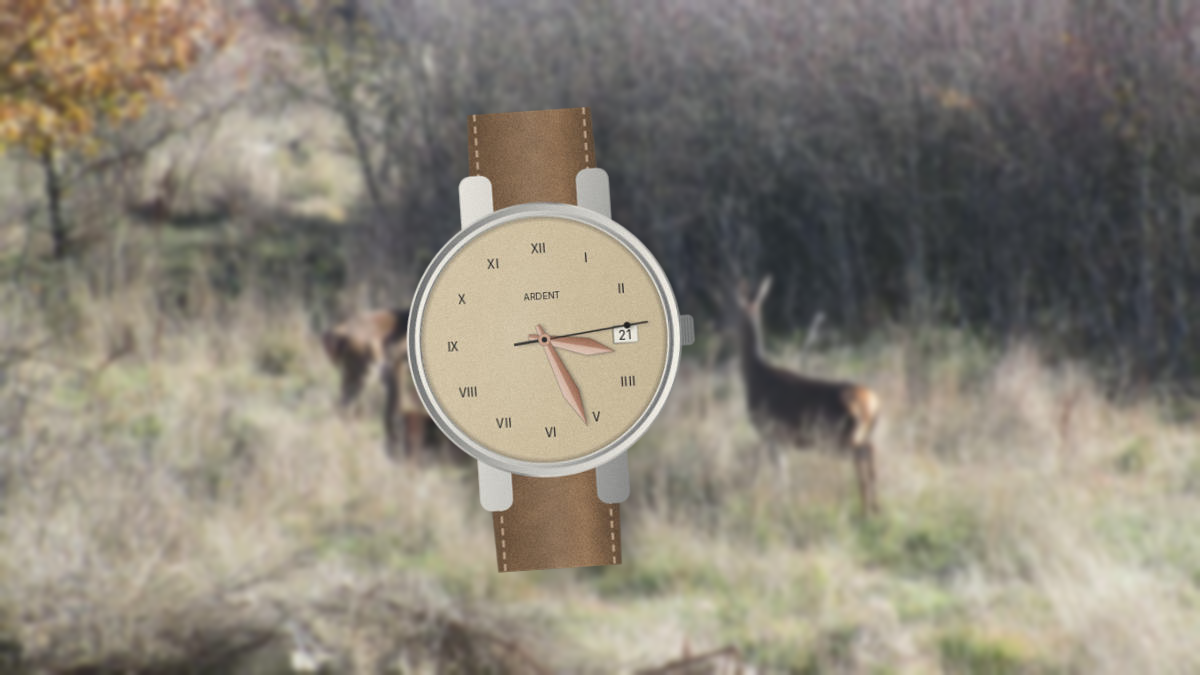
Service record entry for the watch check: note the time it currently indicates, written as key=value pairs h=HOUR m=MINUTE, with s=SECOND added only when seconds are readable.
h=3 m=26 s=14
